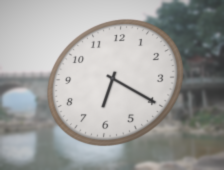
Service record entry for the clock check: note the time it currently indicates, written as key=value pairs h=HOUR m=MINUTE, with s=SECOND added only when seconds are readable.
h=6 m=20
